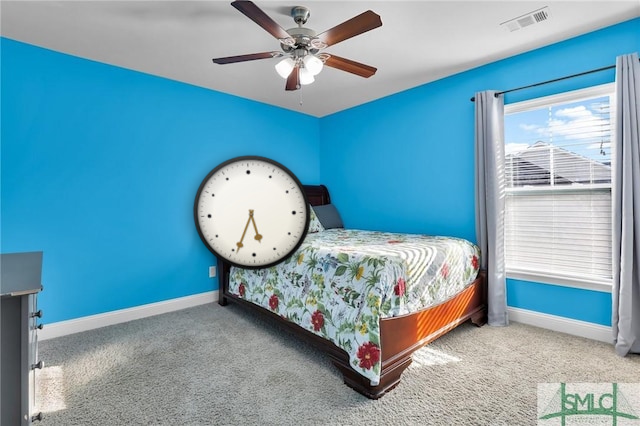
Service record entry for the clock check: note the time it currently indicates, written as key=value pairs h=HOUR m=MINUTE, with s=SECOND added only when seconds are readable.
h=5 m=34
